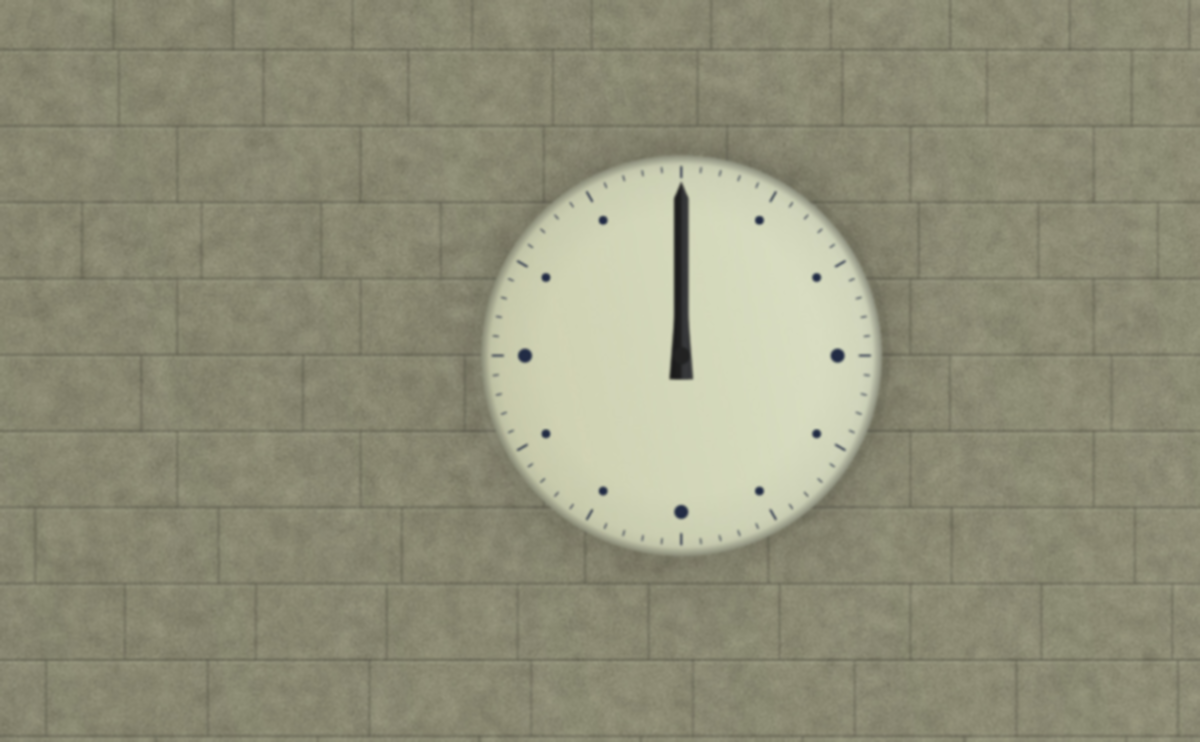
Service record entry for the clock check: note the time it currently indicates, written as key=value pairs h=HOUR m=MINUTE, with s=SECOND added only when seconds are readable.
h=12 m=0
